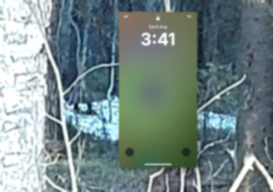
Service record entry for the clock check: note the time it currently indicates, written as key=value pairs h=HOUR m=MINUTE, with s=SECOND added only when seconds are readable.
h=3 m=41
